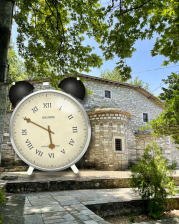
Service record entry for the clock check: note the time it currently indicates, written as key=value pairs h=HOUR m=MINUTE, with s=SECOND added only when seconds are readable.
h=5 m=50
